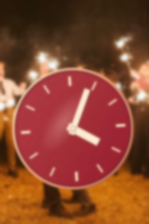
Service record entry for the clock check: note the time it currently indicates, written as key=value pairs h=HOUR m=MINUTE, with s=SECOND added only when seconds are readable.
h=4 m=4
